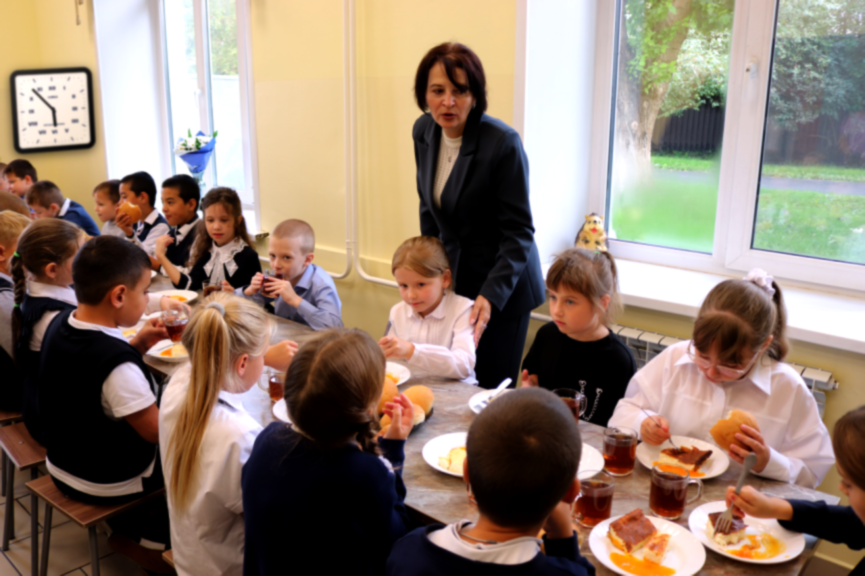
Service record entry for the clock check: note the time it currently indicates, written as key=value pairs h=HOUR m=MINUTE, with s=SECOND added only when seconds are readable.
h=5 m=53
